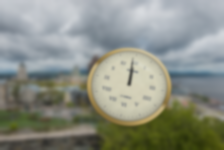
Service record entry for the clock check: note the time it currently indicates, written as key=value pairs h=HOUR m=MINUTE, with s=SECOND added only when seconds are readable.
h=11 m=59
